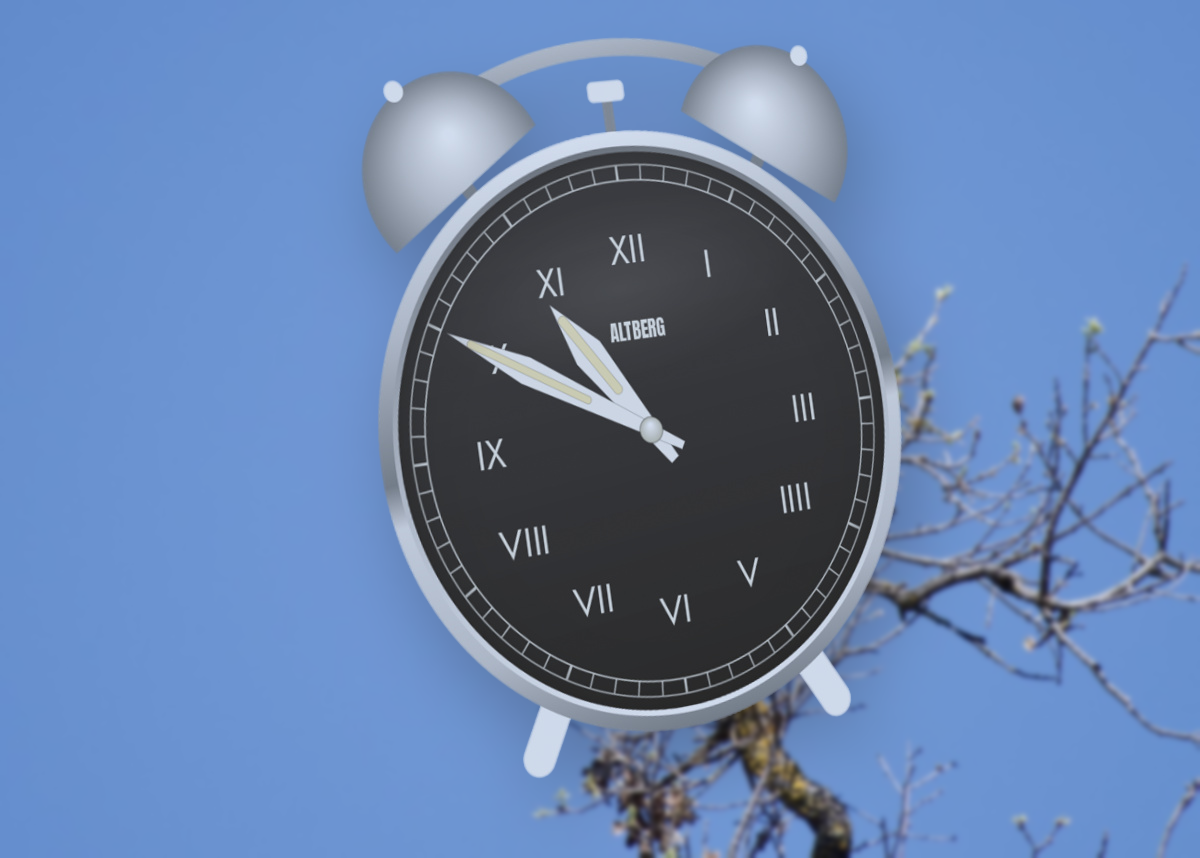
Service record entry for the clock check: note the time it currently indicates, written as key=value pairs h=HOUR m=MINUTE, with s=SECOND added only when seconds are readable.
h=10 m=50
